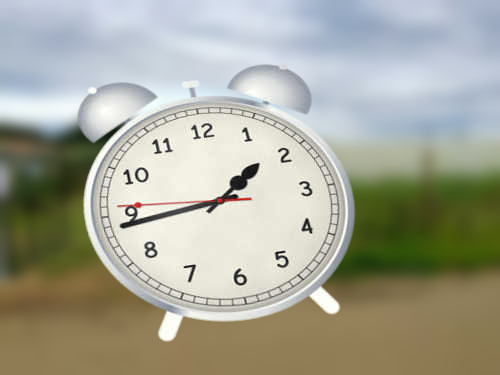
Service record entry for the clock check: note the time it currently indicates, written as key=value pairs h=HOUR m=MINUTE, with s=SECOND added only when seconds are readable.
h=1 m=43 s=46
